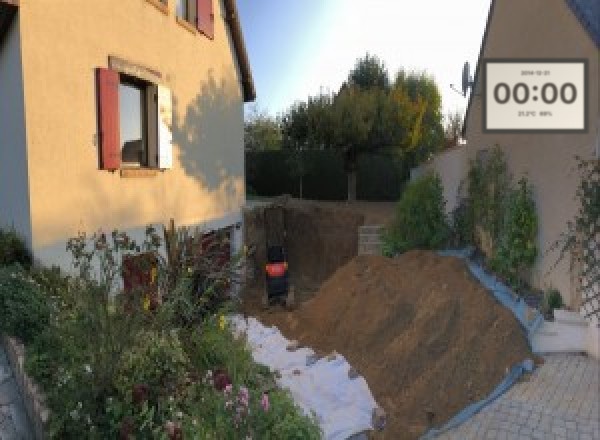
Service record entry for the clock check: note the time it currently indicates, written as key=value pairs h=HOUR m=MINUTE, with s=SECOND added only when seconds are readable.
h=0 m=0
